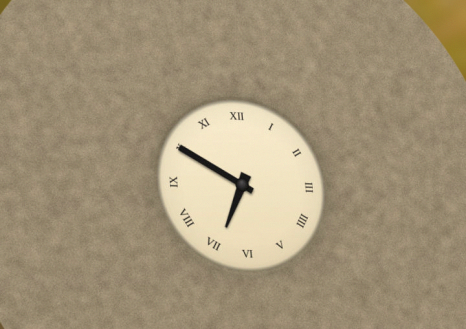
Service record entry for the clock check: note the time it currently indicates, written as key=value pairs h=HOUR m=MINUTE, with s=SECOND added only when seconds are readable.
h=6 m=50
